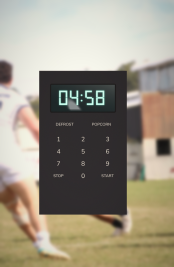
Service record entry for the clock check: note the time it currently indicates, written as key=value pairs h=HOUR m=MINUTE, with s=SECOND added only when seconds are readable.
h=4 m=58
